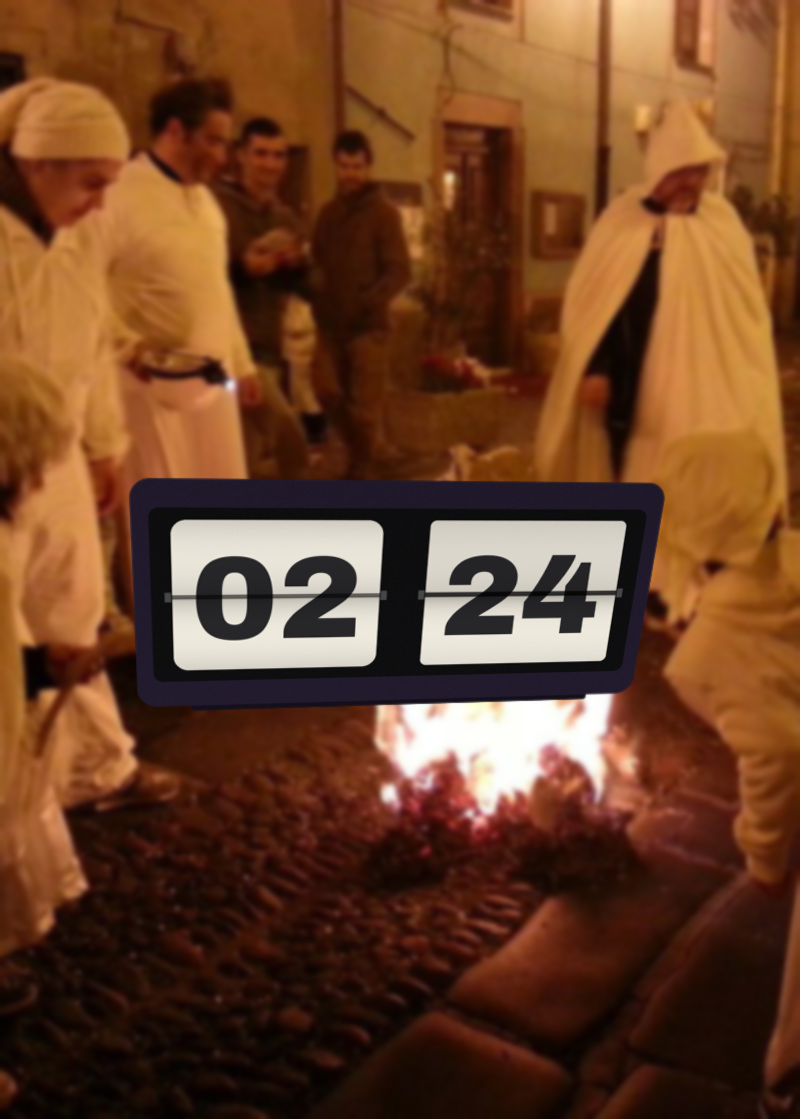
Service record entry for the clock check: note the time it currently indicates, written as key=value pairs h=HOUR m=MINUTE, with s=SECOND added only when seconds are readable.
h=2 m=24
